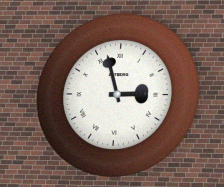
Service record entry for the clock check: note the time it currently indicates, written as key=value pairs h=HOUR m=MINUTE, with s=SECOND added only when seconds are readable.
h=2 m=57
